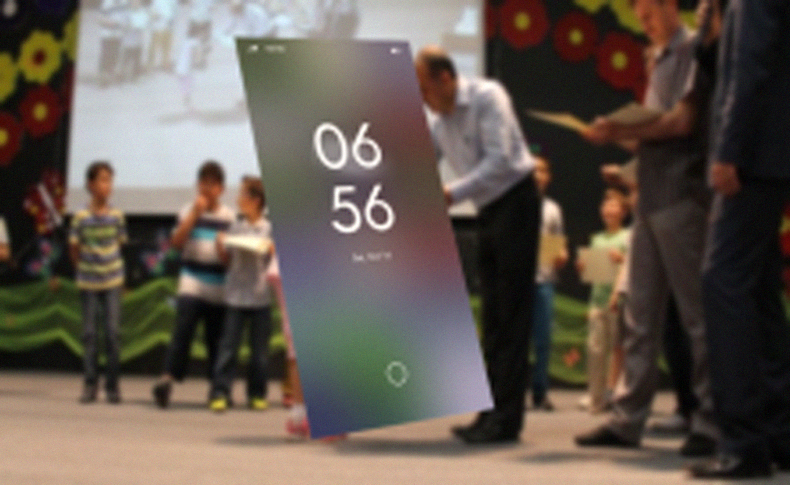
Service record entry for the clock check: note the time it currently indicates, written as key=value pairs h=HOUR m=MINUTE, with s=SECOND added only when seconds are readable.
h=6 m=56
